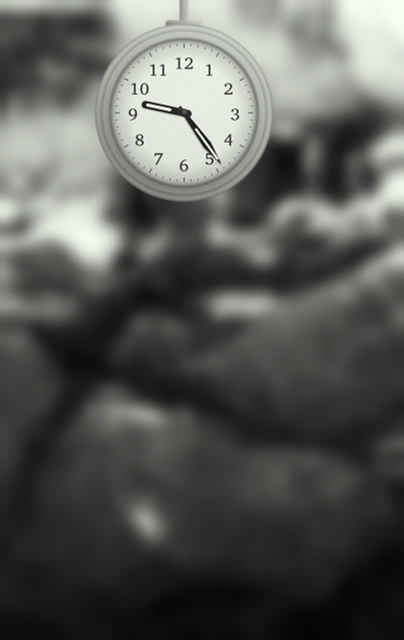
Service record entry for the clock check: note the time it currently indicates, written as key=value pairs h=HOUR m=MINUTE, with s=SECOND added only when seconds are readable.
h=9 m=24
